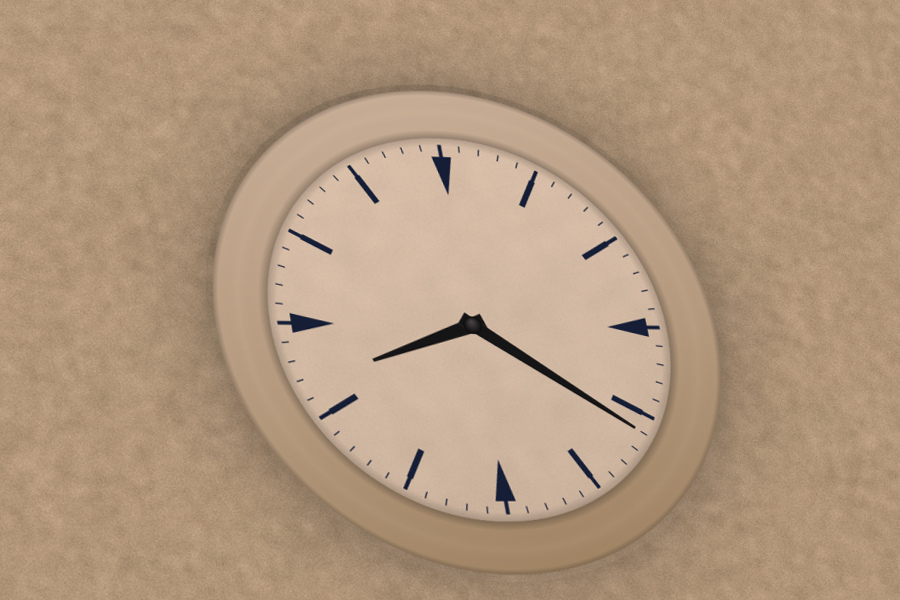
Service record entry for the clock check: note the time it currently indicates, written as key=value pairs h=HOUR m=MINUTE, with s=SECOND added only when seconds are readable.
h=8 m=21
